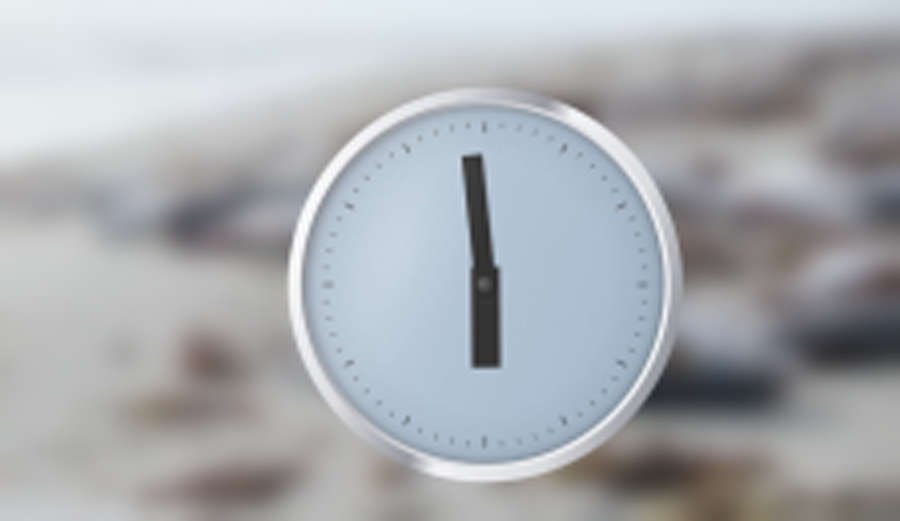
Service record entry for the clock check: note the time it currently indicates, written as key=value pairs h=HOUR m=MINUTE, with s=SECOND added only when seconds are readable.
h=5 m=59
